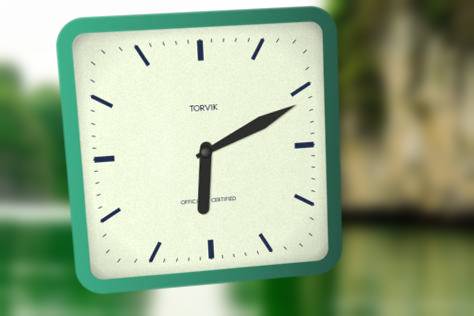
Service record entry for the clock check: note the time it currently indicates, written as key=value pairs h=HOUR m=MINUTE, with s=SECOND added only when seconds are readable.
h=6 m=11
